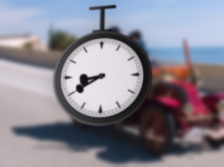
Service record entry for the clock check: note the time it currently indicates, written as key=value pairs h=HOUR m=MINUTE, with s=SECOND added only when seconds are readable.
h=8 m=40
